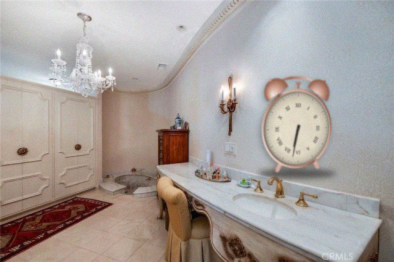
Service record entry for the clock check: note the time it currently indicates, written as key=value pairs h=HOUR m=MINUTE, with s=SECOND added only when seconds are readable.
h=6 m=32
